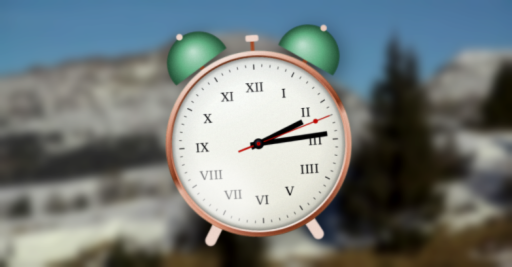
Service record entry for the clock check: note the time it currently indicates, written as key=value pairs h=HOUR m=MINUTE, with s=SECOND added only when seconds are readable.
h=2 m=14 s=12
